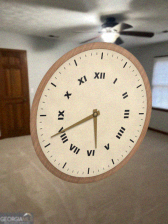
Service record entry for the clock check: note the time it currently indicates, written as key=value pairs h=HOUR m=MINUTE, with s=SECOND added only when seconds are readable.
h=5 m=41
